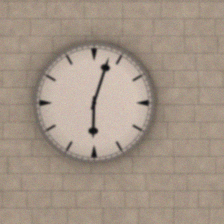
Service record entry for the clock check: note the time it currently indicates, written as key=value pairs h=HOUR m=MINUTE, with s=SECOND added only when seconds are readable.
h=6 m=3
